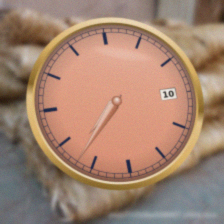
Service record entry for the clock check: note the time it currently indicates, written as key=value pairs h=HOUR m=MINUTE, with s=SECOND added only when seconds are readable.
h=7 m=37
